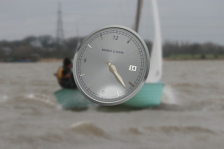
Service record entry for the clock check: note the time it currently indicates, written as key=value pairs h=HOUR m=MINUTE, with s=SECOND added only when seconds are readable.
h=4 m=22
